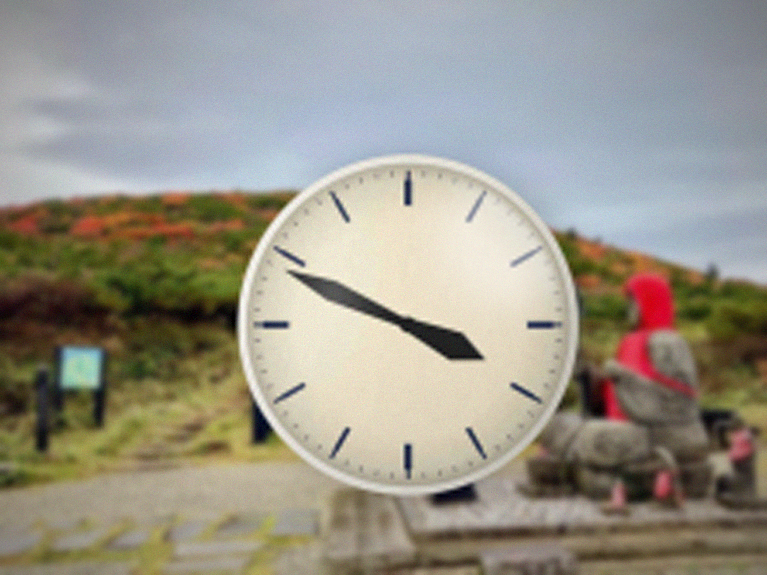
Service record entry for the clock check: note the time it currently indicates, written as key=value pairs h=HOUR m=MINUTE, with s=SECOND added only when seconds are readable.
h=3 m=49
